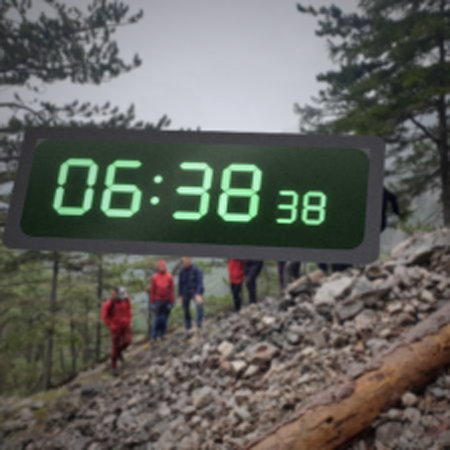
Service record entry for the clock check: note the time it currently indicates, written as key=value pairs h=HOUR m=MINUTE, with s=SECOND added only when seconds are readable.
h=6 m=38 s=38
